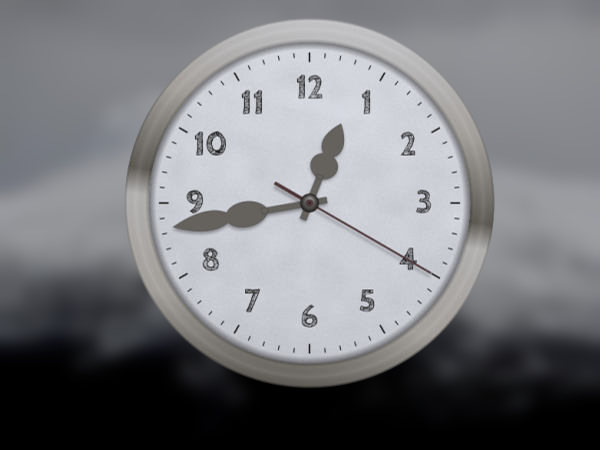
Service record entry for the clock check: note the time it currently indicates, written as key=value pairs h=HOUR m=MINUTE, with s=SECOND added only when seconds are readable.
h=12 m=43 s=20
